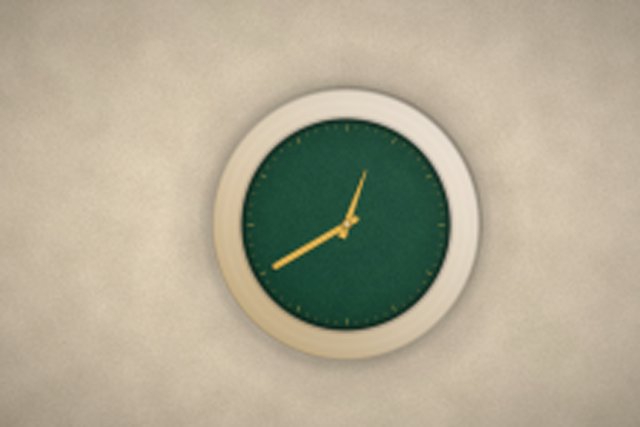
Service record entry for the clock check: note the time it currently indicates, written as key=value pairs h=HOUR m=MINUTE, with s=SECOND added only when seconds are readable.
h=12 m=40
